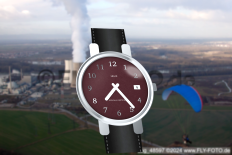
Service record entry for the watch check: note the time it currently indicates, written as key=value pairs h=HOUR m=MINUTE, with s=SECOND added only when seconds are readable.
h=7 m=24
